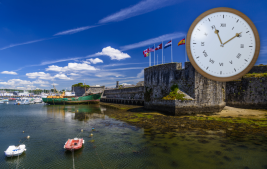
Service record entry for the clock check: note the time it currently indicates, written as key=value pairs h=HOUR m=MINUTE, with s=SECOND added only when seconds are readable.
h=11 m=9
